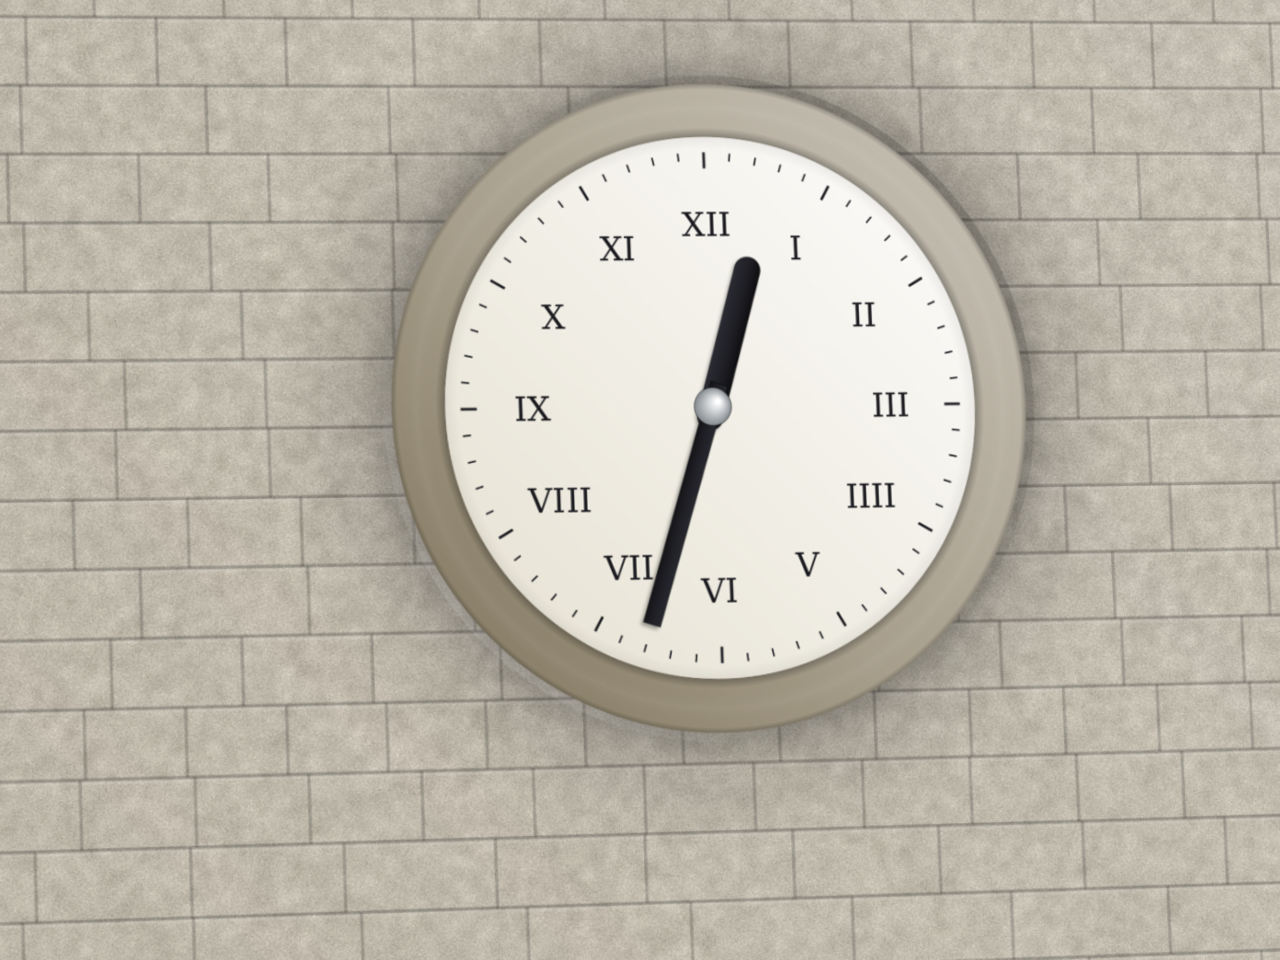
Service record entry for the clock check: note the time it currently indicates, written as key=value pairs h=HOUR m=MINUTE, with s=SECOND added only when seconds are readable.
h=12 m=33
